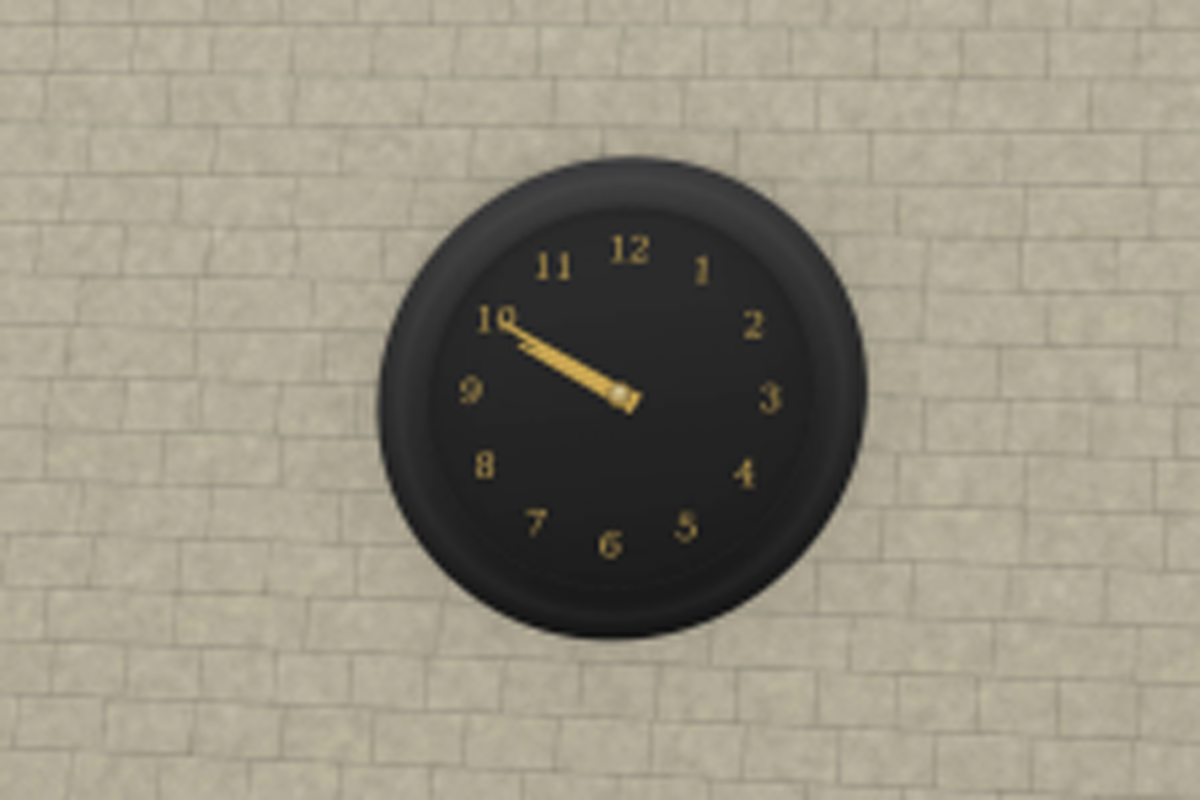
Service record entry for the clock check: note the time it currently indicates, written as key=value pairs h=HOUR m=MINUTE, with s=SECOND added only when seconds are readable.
h=9 m=50
